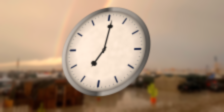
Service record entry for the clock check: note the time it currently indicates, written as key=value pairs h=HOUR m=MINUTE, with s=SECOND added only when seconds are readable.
h=7 m=1
